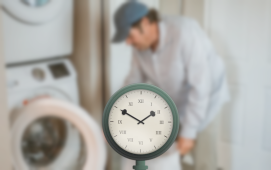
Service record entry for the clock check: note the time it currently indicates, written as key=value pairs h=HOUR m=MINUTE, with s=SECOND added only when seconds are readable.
h=1 m=50
